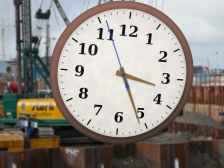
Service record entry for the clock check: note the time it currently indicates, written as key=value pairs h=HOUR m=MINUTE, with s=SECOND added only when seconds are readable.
h=3 m=25 s=56
